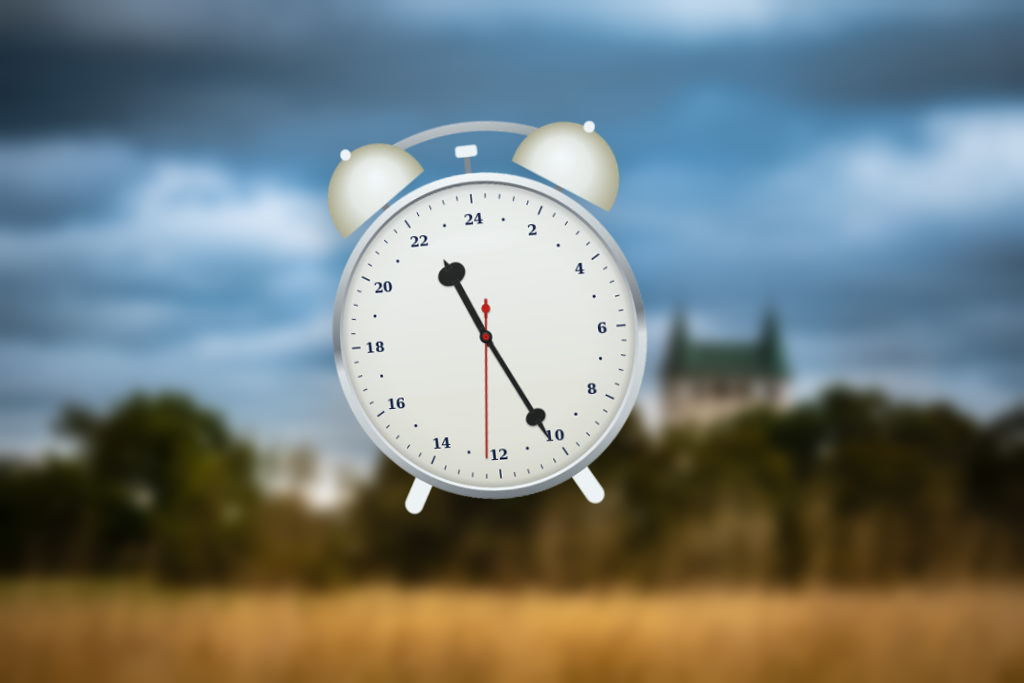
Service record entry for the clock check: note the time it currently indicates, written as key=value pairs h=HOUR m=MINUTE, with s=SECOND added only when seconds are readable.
h=22 m=25 s=31
